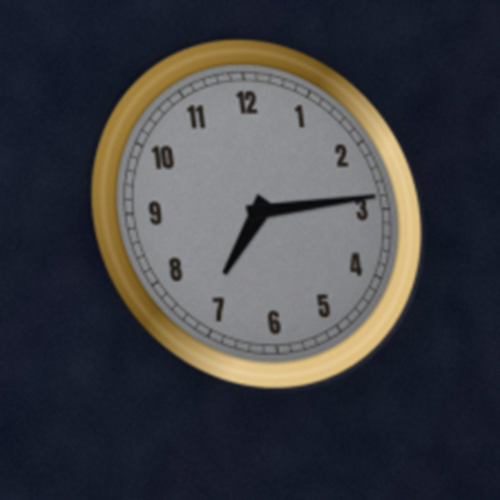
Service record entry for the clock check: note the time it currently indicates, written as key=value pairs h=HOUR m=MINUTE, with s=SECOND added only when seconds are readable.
h=7 m=14
